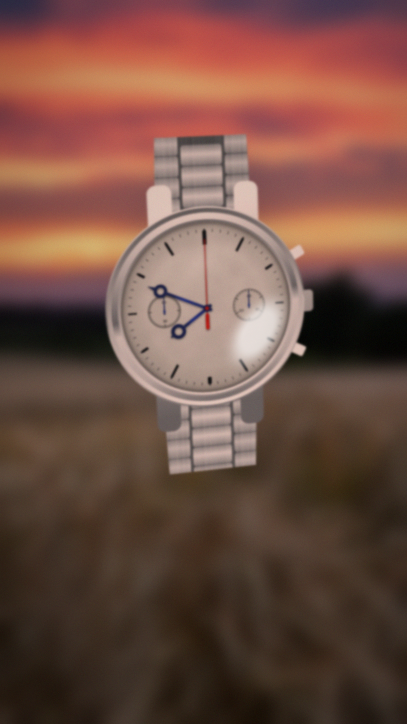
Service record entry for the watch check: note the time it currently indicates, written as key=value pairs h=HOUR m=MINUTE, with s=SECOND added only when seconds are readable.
h=7 m=49
